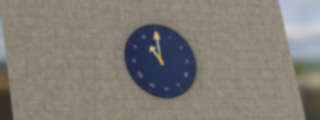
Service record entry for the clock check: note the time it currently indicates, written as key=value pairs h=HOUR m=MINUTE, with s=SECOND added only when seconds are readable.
h=11 m=0
